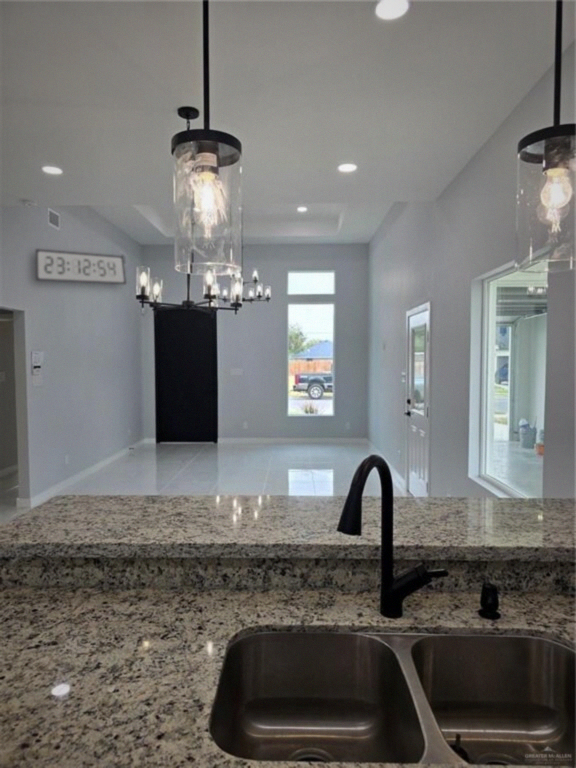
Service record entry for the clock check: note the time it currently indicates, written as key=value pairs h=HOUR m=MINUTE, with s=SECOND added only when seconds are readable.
h=23 m=12 s=54
